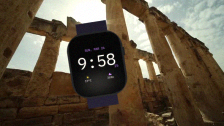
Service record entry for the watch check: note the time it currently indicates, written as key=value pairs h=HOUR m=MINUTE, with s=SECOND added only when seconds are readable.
h=9 m=58
